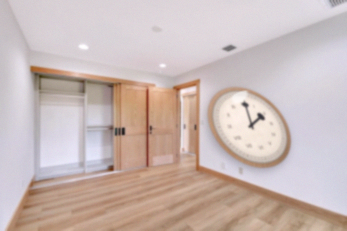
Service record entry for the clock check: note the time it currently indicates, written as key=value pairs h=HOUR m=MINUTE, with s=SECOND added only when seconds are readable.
h=2 m=1
